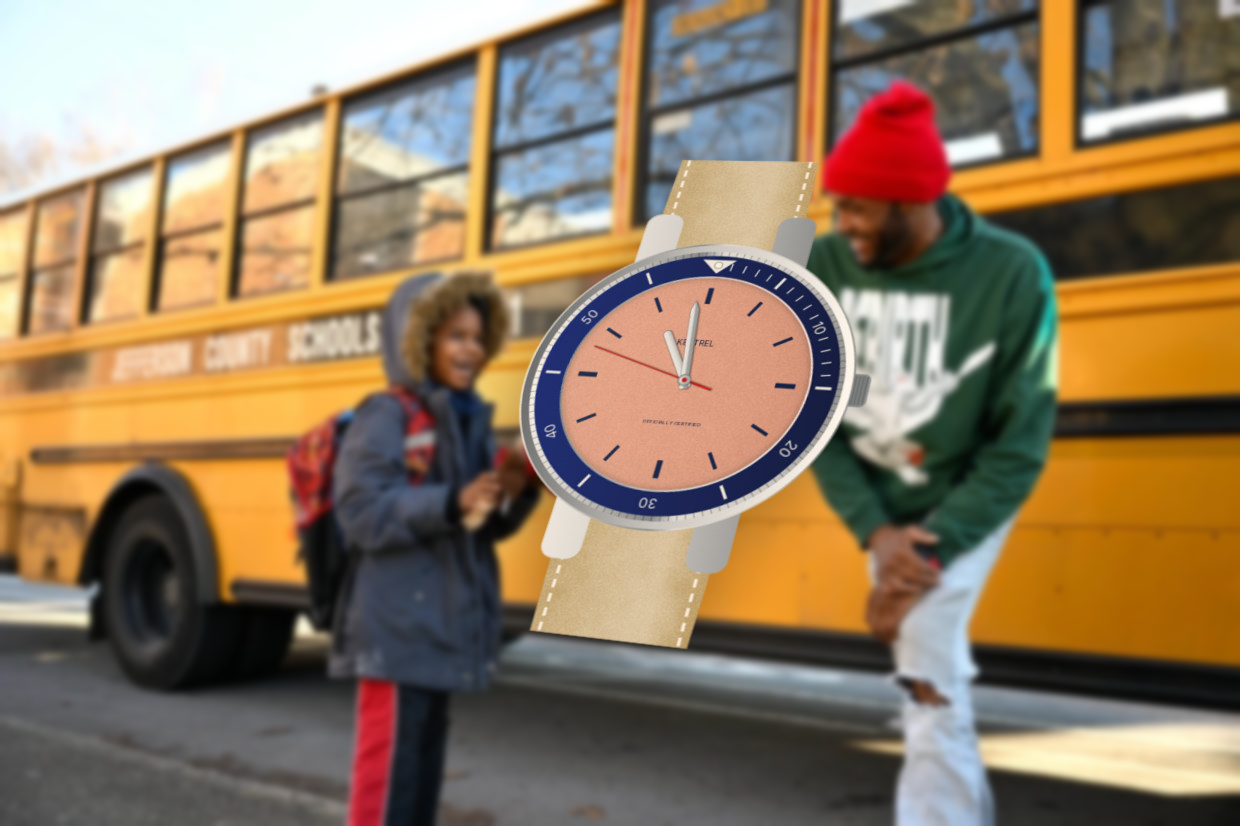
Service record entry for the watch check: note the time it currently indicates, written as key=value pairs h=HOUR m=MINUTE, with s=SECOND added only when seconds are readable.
h=10 m=58 s=48
